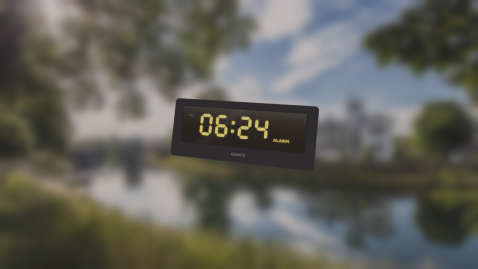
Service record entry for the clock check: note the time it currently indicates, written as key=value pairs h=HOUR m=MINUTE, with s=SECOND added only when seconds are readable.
h=6 m=24
